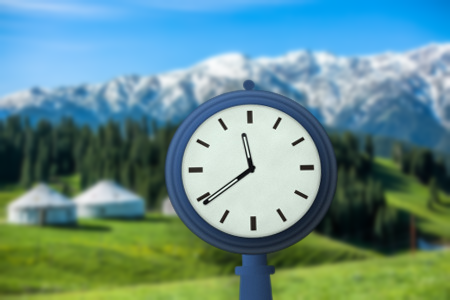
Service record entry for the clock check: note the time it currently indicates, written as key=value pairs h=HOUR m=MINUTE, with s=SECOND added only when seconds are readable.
h=11 m=39
